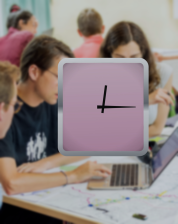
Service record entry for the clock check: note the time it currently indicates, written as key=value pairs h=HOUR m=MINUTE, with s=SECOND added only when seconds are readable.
h=12 m=15
